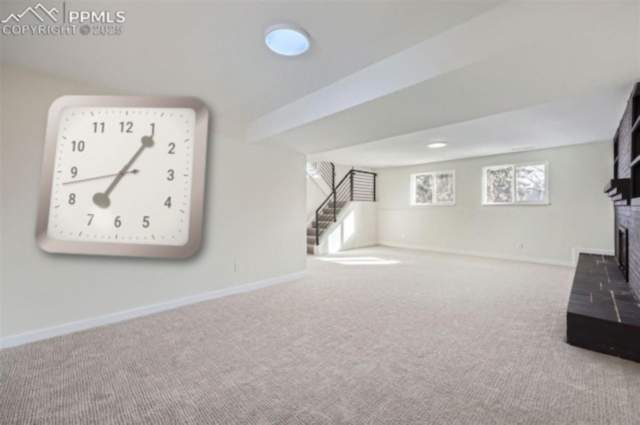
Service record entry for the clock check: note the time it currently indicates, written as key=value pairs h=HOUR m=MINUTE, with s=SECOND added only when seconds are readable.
h=7 m=5 s=43
